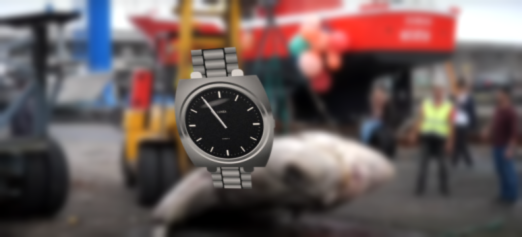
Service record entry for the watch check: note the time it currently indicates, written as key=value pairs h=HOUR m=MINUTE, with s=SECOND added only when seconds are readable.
h=10 m=55
